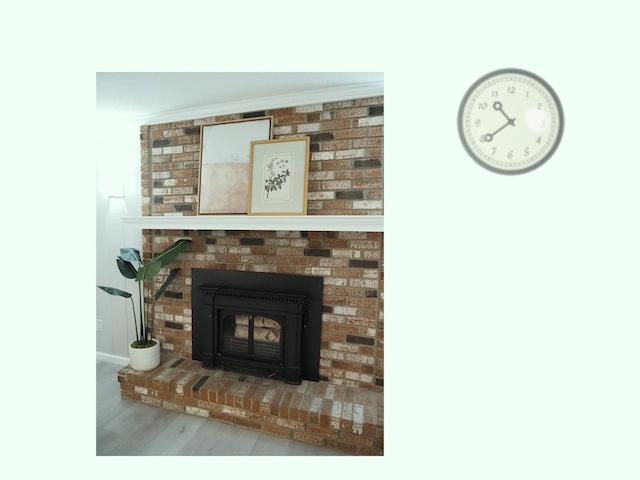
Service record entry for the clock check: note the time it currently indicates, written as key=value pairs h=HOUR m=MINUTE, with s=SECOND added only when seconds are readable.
h=10 m=39
